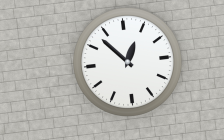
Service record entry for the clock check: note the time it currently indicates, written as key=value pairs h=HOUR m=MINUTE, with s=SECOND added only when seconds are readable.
h=12 m=53
